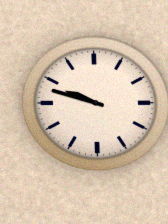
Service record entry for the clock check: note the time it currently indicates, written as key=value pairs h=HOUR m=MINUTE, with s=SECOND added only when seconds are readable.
h=9 m=48
